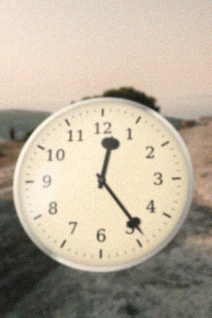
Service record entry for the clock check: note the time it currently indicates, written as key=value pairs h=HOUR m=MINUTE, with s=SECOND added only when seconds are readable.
h=12 m=24
